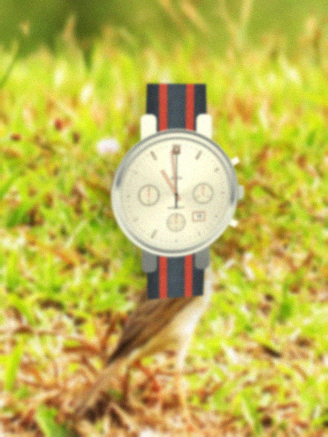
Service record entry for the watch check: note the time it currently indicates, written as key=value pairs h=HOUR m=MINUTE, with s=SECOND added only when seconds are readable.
h=10 m=59
